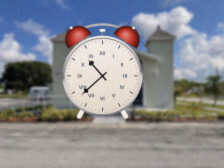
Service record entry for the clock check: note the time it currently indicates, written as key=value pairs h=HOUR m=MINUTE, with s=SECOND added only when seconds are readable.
h=10 m=38
